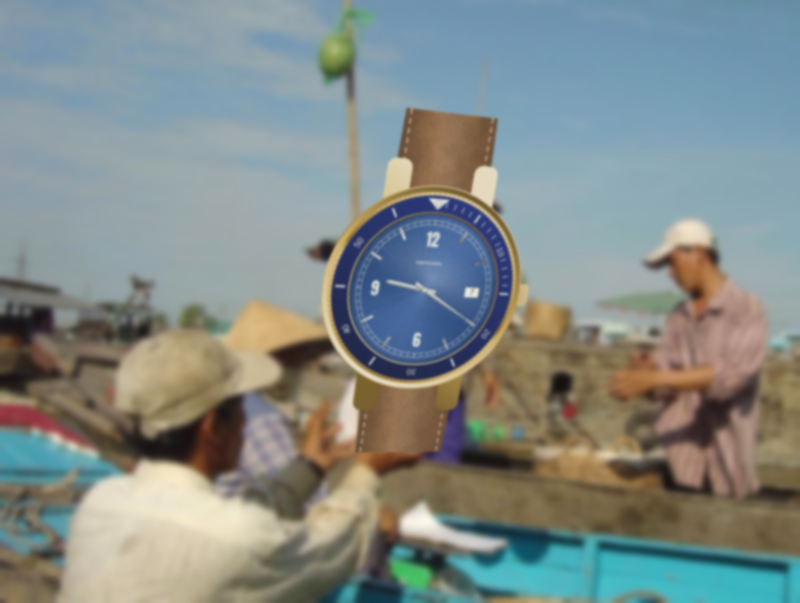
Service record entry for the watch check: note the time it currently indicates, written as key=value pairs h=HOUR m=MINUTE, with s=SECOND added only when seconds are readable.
h=9 m=20
